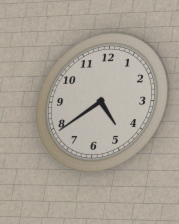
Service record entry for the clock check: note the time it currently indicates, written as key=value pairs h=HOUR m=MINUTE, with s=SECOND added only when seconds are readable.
h=4 m=39
